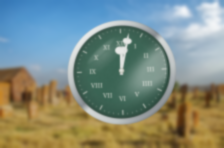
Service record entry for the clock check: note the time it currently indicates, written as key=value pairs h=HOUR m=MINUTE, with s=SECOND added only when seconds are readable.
h=12 m=2
